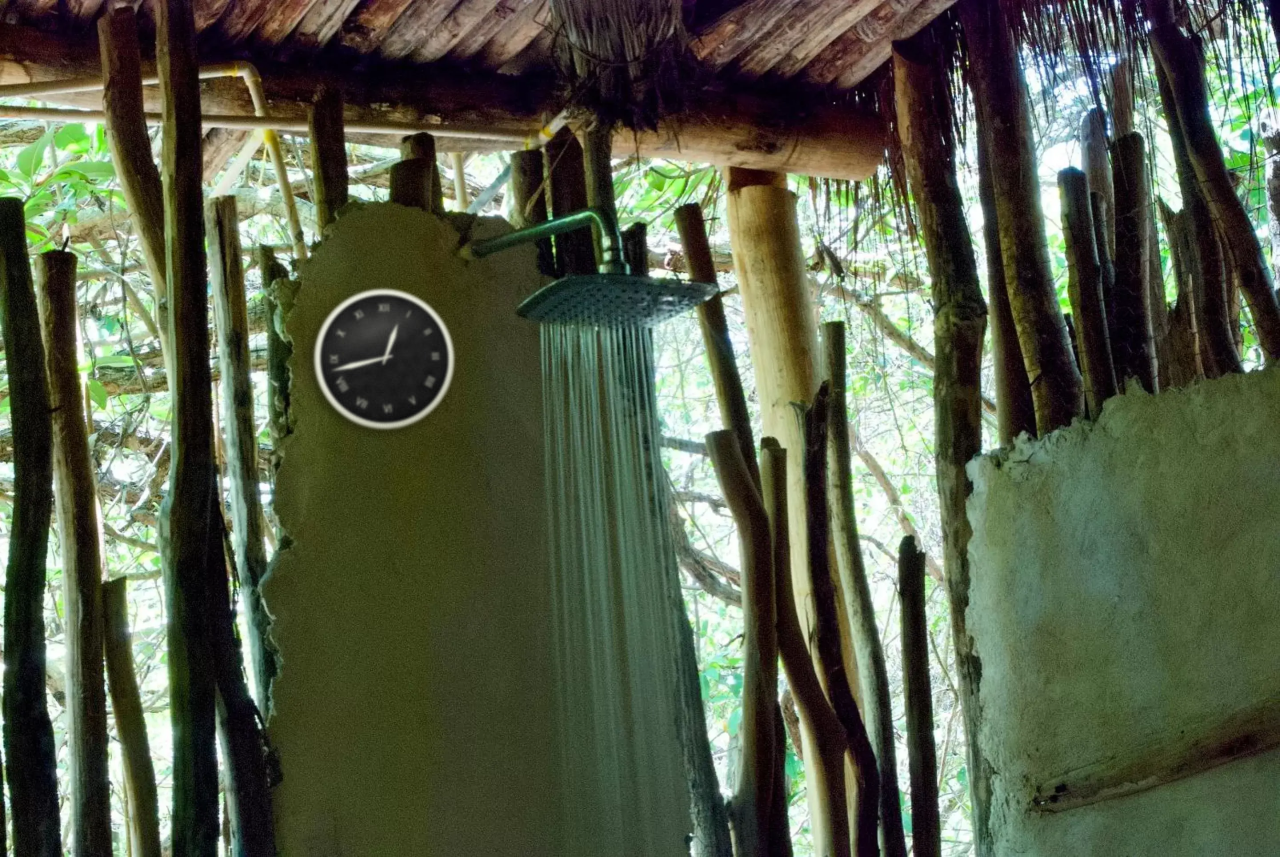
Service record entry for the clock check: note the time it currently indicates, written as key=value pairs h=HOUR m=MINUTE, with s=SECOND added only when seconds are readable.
h=12 m=43
